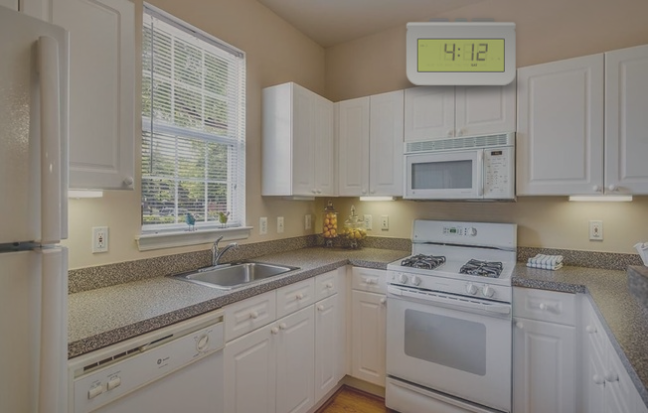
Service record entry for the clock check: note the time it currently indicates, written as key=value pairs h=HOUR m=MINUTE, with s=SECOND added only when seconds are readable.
h=4 m=12
